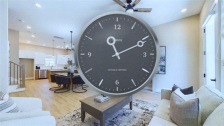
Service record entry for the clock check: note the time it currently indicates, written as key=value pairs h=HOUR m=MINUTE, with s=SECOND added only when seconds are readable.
h=11 m=11
